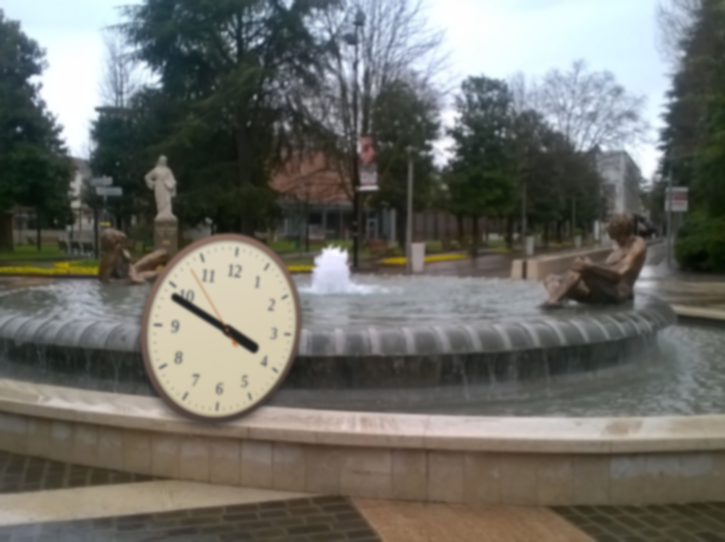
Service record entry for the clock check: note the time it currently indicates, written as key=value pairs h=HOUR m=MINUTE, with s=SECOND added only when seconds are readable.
h=3 m=48 s=53
